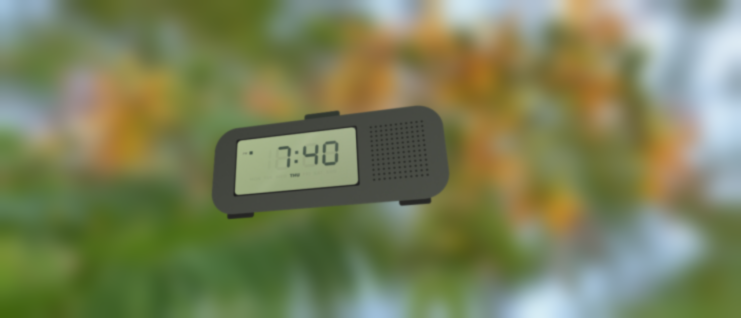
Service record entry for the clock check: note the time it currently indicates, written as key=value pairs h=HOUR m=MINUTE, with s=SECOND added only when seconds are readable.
h=7 m=40
